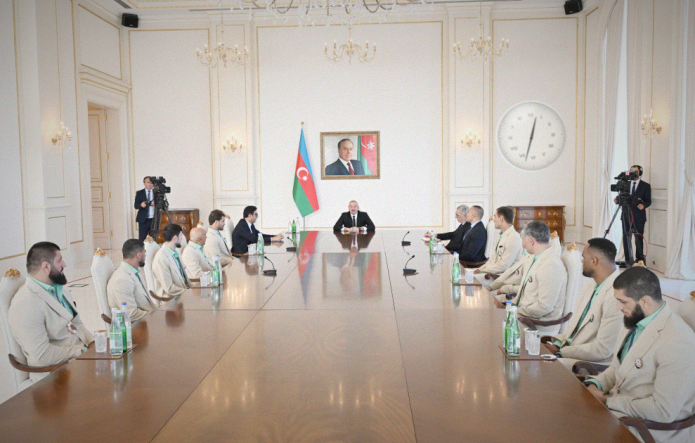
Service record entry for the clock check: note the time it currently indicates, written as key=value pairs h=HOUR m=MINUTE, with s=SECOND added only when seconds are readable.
h=12 m=33
